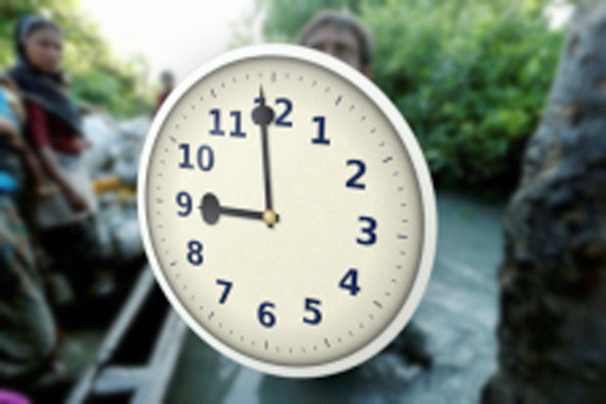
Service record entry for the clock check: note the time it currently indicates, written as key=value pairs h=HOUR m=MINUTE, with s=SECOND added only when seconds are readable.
h=8 m=59
